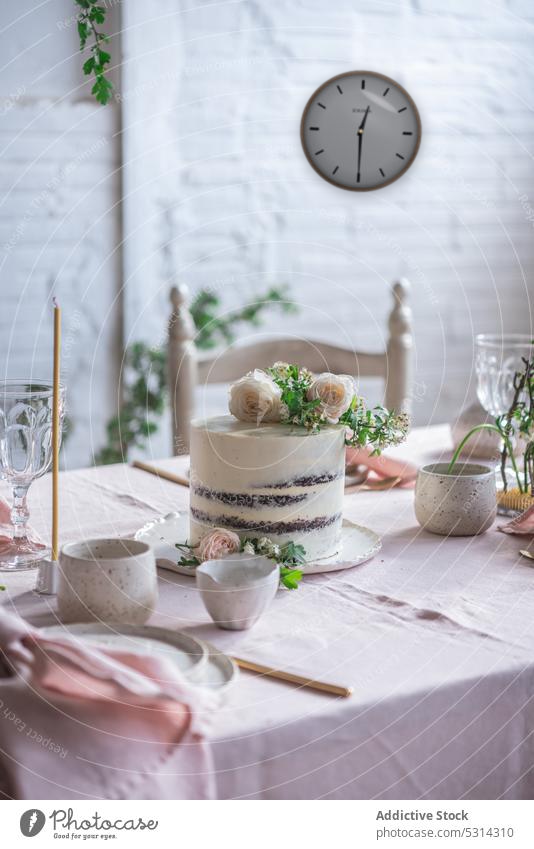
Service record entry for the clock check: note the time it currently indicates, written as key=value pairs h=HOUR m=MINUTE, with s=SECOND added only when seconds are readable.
h=12 m=30
